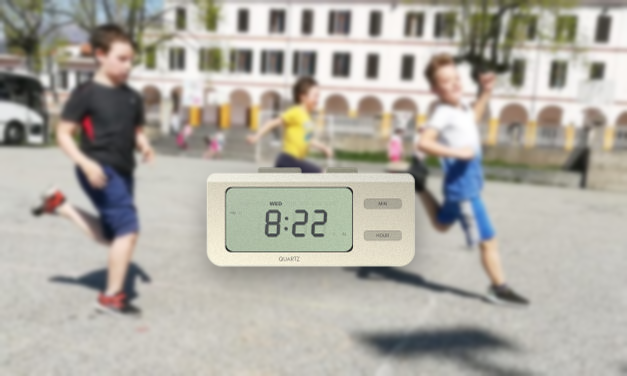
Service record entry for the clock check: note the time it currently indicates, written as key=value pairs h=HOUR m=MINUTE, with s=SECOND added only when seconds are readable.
h=8 m=22
